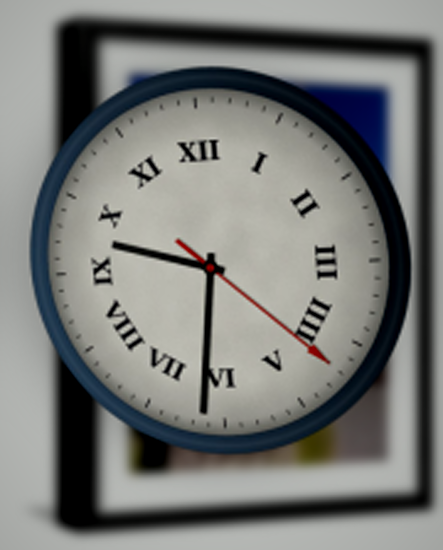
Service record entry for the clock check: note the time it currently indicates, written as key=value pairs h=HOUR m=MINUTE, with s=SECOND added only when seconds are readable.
h=9 m=31 s=22
